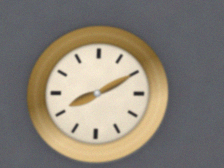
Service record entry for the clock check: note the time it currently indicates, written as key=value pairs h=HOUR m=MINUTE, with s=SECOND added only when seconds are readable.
h=8 m=10
